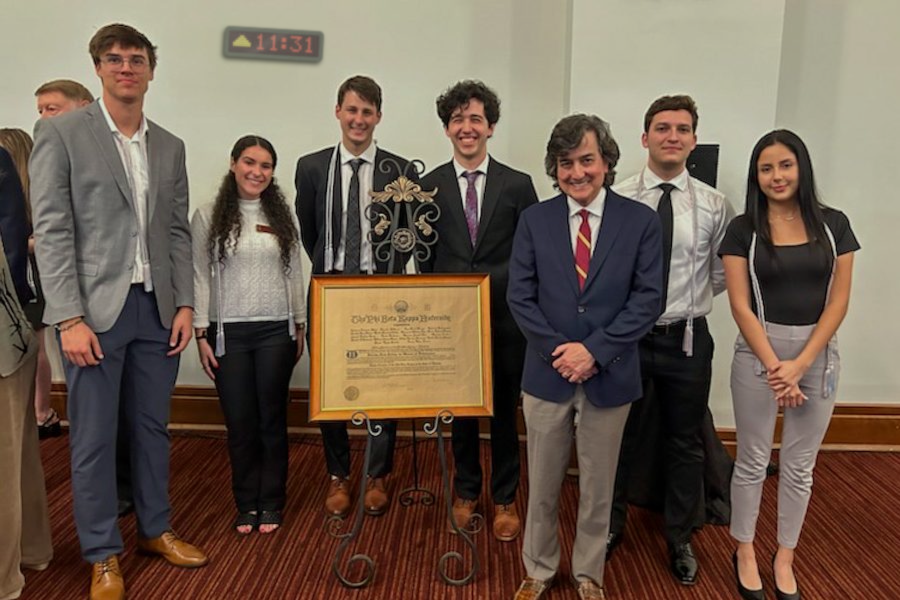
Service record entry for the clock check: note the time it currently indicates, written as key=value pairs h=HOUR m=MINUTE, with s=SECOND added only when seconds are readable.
h=11 m=31
